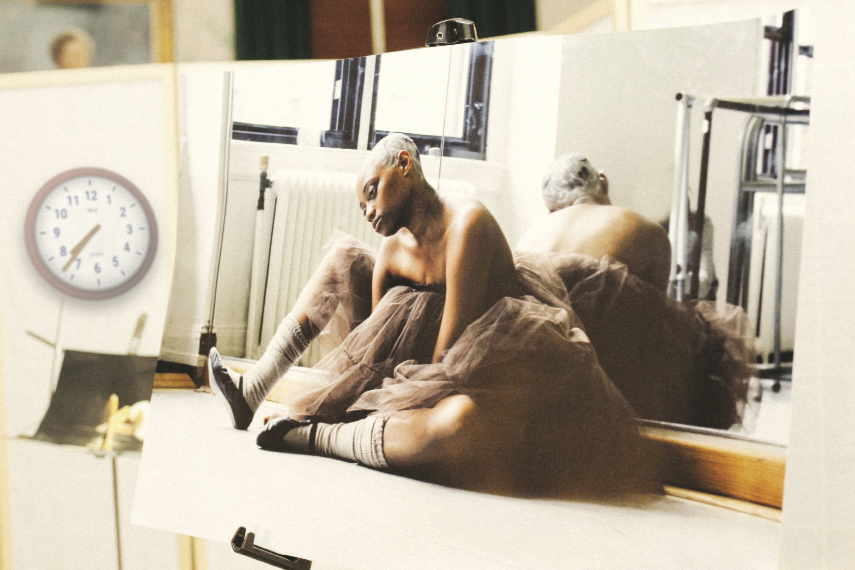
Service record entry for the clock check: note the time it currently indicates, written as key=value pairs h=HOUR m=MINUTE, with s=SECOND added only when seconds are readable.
h=7 m=37
